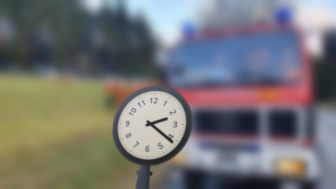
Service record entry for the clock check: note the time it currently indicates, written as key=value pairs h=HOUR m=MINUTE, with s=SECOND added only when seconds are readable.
h=2 m=21
